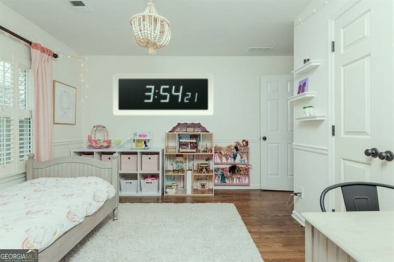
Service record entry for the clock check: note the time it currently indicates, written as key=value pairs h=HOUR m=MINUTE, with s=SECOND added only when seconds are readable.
h=3 m=54 s=21
